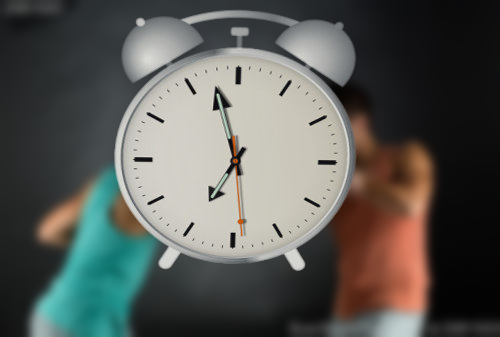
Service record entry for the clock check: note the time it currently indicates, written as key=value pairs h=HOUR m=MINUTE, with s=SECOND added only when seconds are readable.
h=6 m=57 s=29
